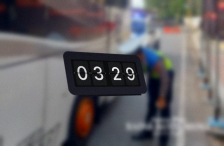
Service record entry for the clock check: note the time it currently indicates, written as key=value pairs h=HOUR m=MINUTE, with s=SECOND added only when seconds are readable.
h=3 m=29
